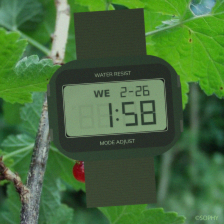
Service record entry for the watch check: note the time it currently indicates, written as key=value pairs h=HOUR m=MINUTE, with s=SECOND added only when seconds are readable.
h=1 m=58
